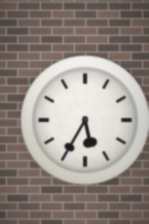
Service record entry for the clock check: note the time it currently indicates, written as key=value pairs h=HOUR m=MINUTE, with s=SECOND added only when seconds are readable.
h=5 m=35
